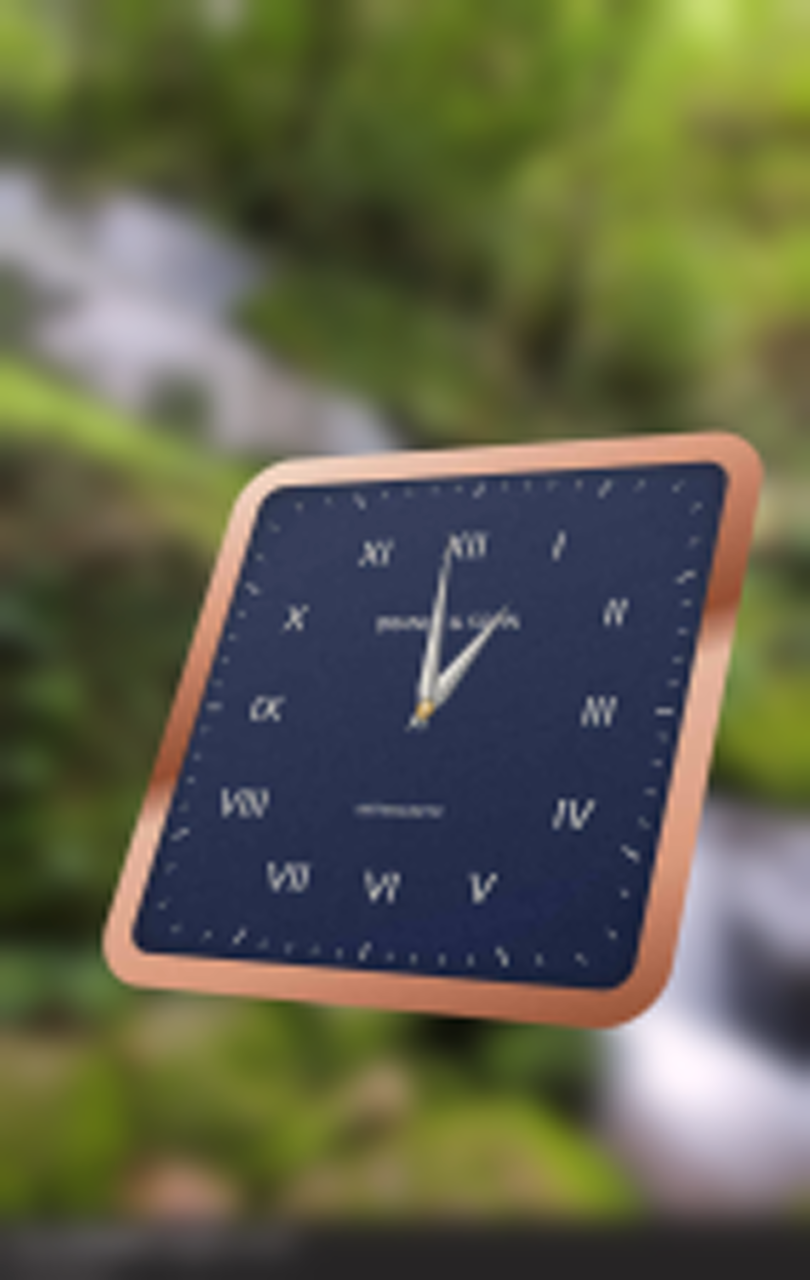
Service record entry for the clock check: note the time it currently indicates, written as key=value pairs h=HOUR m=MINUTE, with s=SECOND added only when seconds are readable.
h=12 m=59
